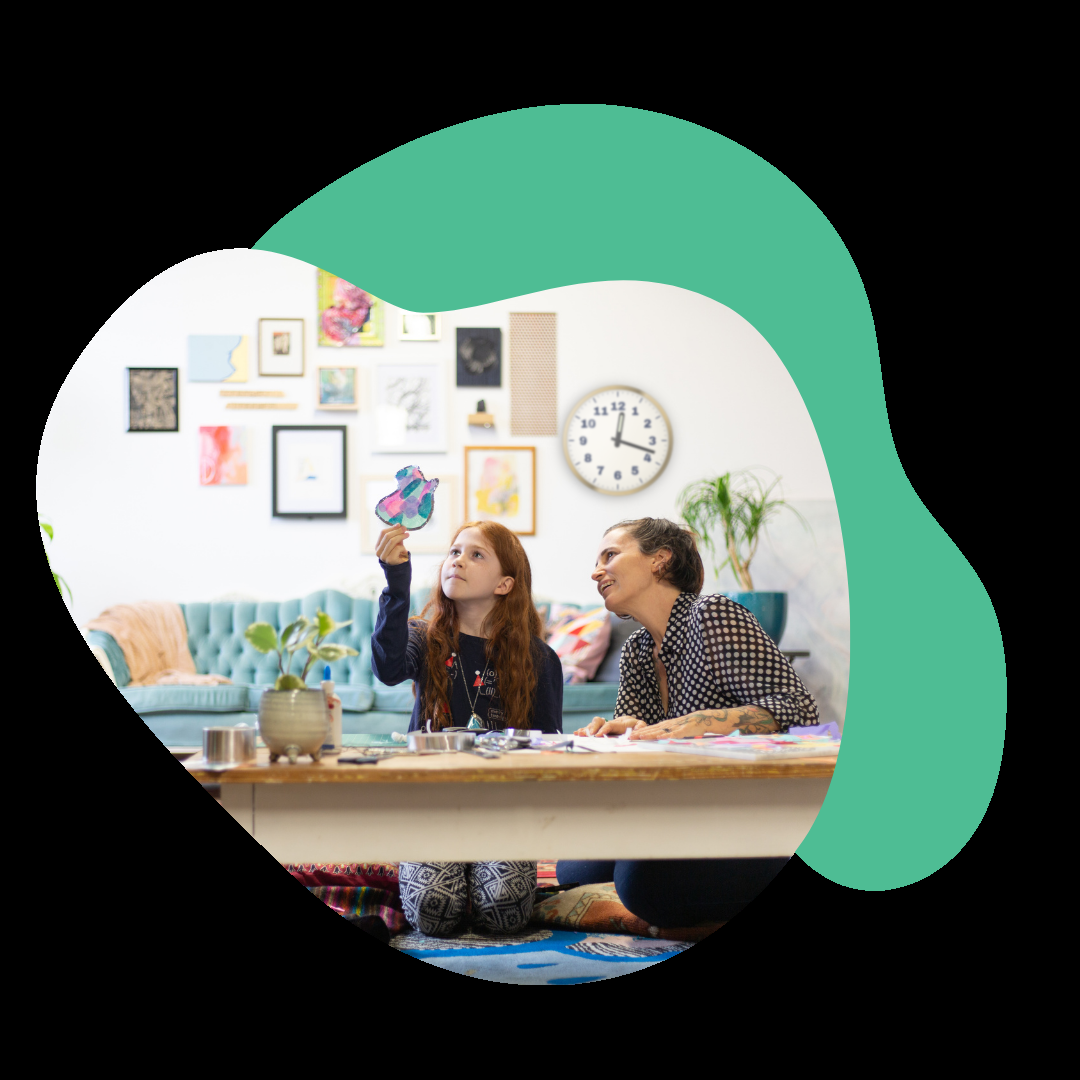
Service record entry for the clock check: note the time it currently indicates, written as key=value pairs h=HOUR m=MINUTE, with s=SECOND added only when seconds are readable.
h=12 m=18
